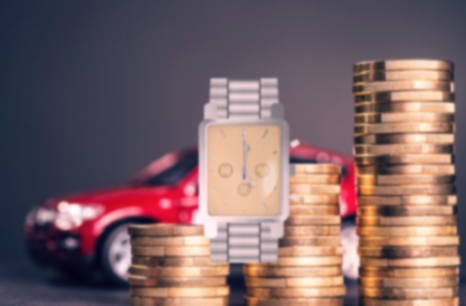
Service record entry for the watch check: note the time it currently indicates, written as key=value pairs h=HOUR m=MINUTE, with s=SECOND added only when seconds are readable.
h=5 m=1
